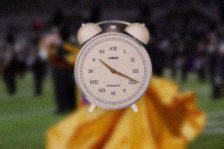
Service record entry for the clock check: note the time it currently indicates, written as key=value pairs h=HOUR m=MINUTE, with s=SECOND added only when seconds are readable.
h=10 m=19
